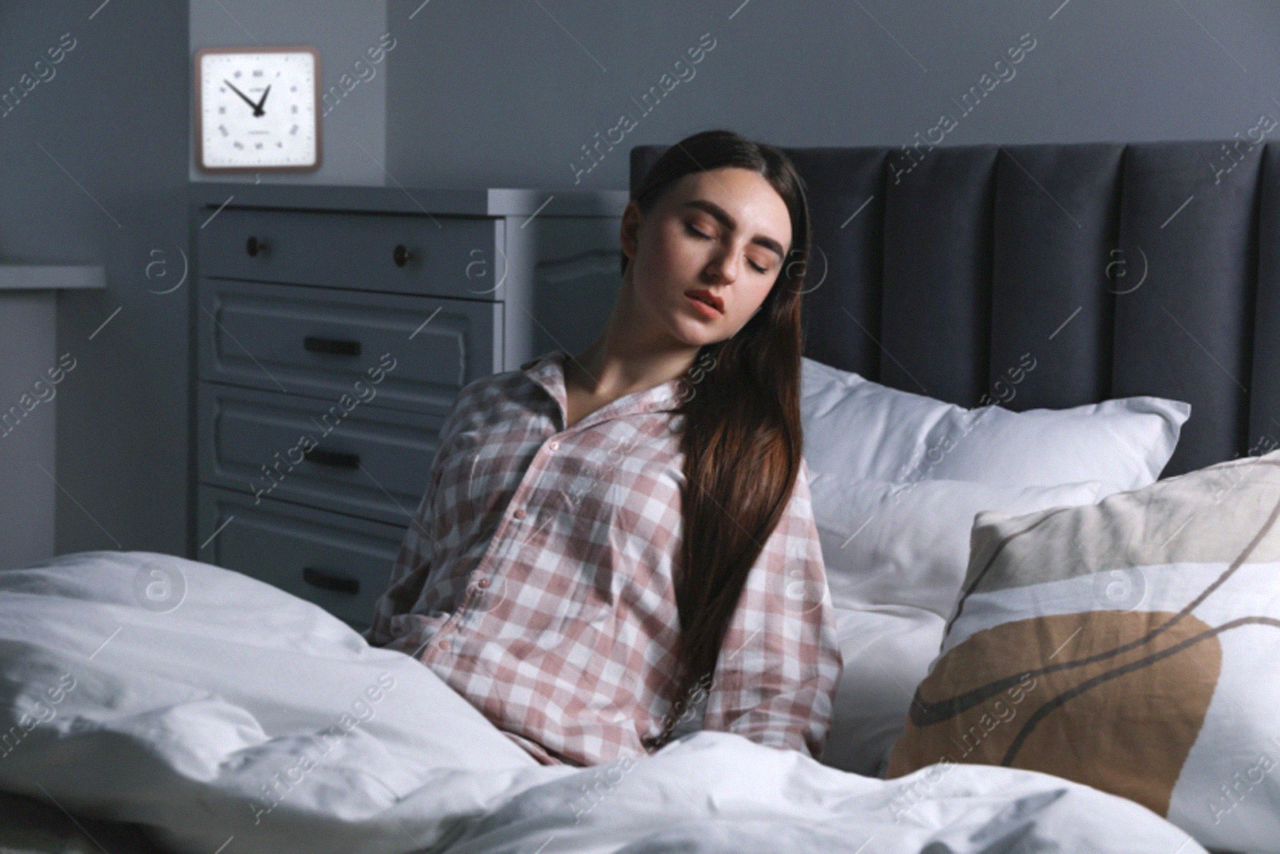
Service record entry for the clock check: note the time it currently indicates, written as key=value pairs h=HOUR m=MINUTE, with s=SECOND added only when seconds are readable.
h=12 m=52
